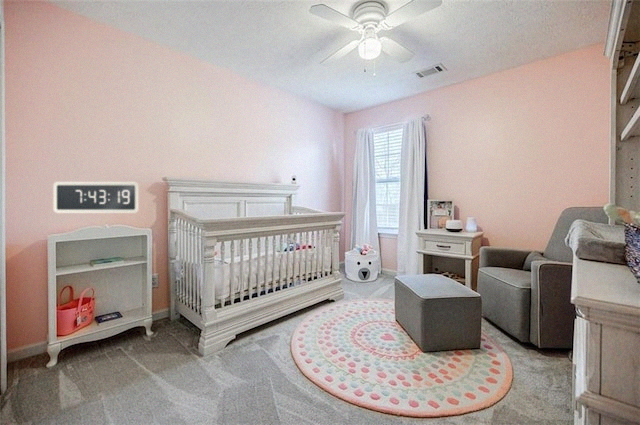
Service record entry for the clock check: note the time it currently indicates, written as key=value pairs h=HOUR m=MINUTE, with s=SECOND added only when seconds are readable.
h=7 m=43 s=19
